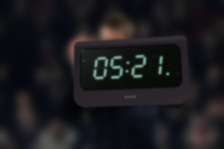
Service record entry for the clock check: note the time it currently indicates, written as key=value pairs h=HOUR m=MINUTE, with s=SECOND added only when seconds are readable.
h=5 m=21
